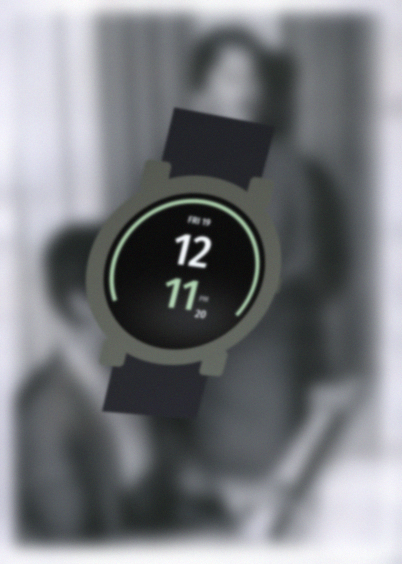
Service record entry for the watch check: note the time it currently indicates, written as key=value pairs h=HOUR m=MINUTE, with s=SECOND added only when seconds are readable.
h=12 m=11 s=20
